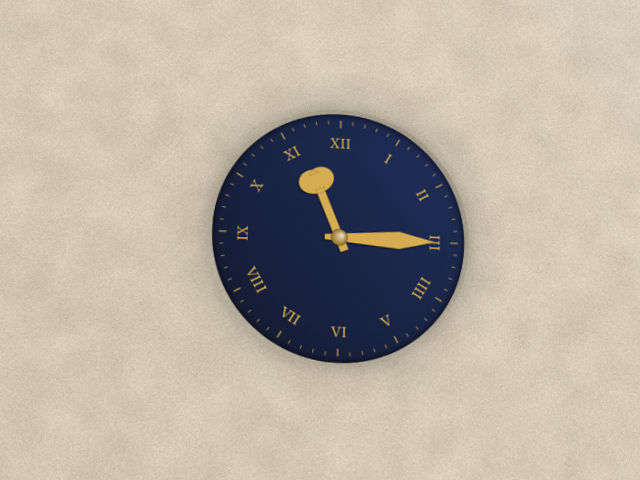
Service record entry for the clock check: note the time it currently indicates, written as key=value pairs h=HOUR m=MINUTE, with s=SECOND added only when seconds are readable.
h=11 m=15
